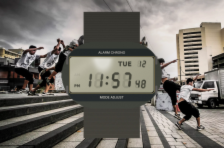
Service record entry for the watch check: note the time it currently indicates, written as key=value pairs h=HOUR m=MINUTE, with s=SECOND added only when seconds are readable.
h=11 m=57 s=48
